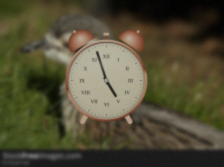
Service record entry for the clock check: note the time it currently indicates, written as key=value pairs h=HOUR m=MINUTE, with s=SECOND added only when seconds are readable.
h=4 m=57
